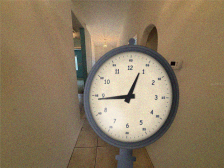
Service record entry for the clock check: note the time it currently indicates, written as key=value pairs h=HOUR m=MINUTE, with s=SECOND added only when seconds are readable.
h=12 m=44
